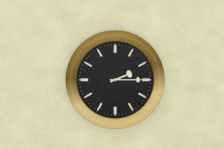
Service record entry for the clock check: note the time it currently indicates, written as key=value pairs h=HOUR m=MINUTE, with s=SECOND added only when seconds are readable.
h=2 m=15
